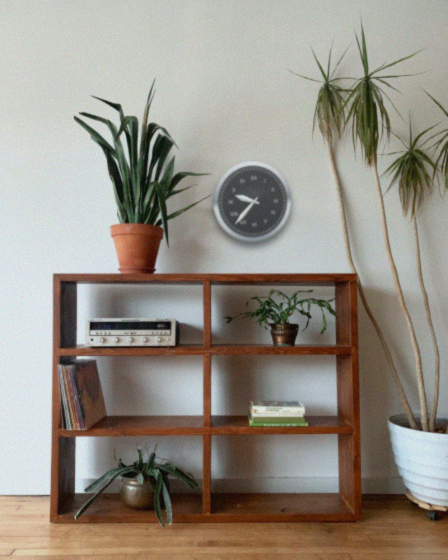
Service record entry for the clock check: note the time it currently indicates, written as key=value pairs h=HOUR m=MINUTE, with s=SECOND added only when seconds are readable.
h=9 m=37
